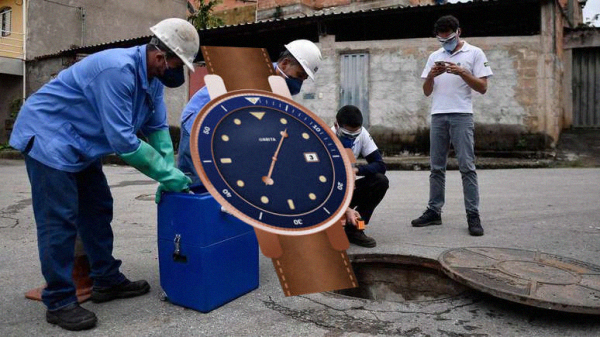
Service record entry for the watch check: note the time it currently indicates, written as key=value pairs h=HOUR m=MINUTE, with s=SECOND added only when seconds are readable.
h=7 m=6
